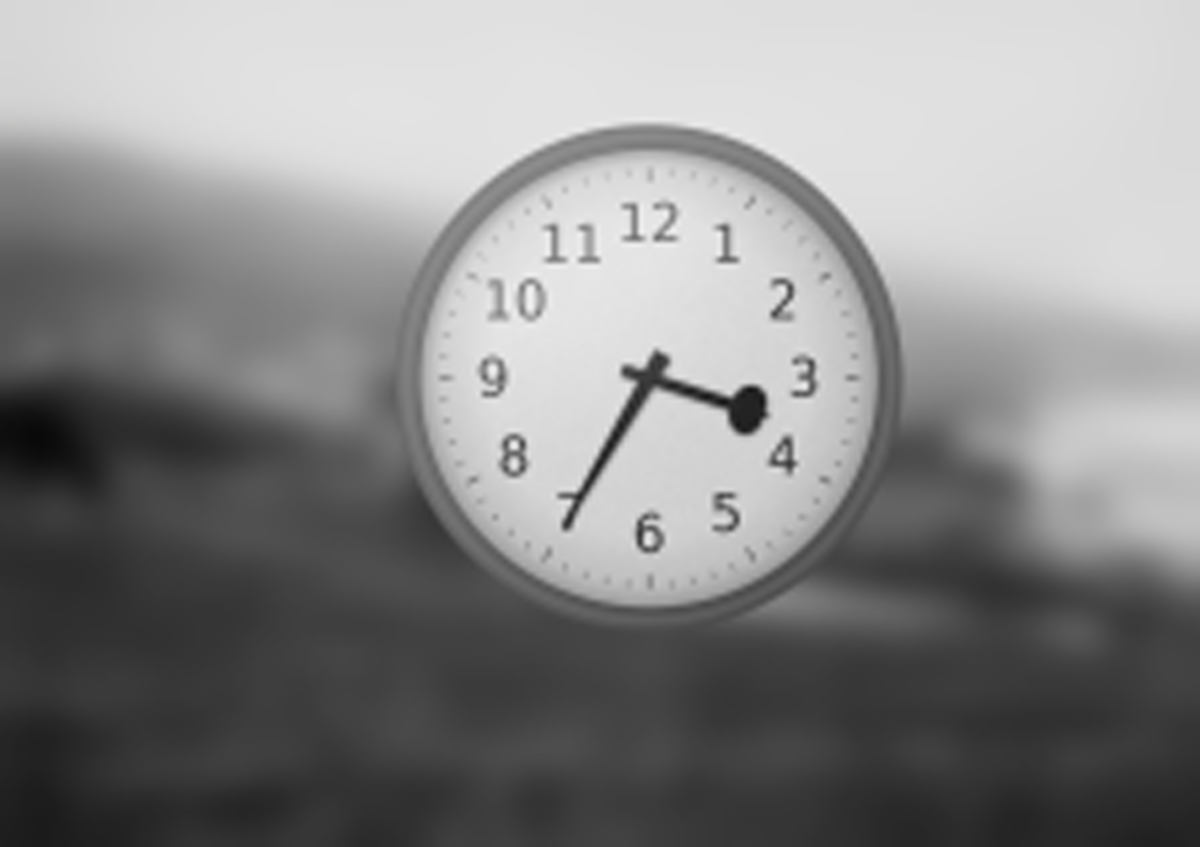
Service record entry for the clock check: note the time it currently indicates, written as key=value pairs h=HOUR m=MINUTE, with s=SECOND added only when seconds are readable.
h=3 m=35
